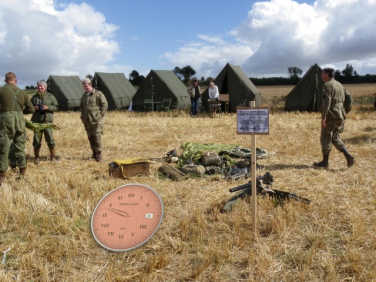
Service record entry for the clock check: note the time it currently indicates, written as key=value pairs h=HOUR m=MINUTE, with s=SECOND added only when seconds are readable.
h=9 m=48
